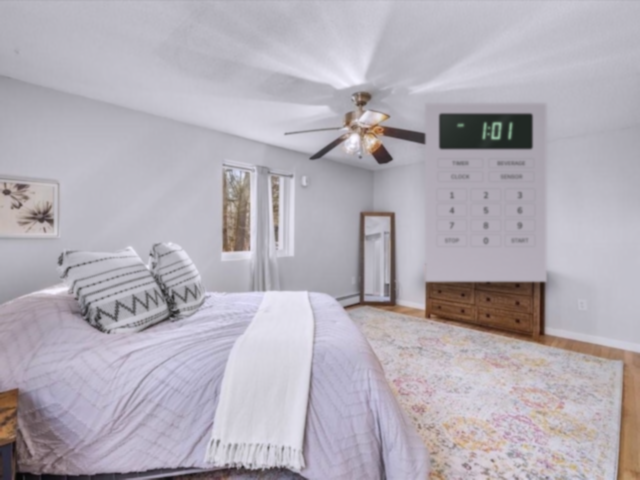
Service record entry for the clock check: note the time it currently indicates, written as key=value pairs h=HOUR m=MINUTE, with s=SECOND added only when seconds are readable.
h=1 m=1
